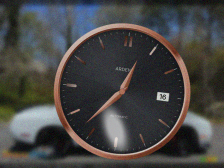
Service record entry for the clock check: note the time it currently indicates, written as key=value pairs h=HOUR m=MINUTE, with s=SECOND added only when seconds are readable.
h=12 m=37
